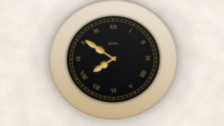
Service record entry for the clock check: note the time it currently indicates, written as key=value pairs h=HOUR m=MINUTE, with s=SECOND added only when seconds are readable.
h=7 m=51
